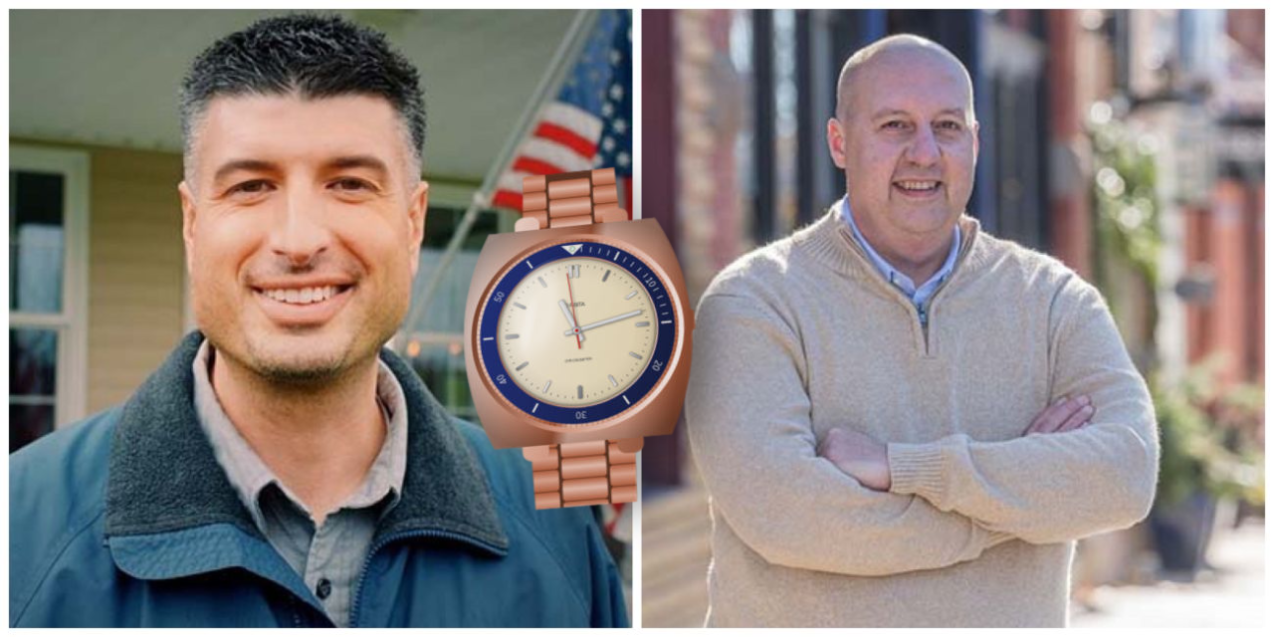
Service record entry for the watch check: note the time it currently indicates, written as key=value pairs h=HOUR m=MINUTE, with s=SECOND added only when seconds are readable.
h=11 m=12 s=59
